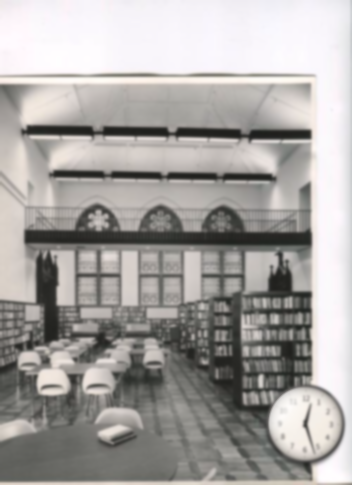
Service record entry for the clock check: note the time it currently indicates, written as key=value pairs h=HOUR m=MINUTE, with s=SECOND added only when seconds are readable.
h=12 m=27
